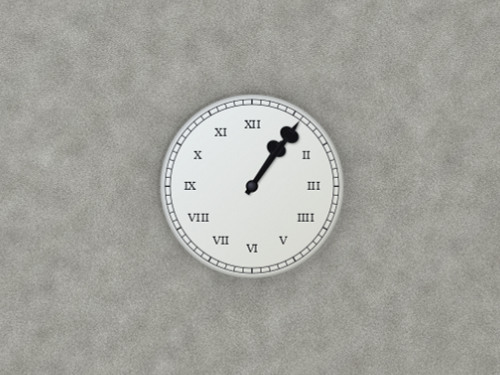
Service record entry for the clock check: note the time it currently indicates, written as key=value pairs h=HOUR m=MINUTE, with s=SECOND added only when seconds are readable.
h=1 m=6
